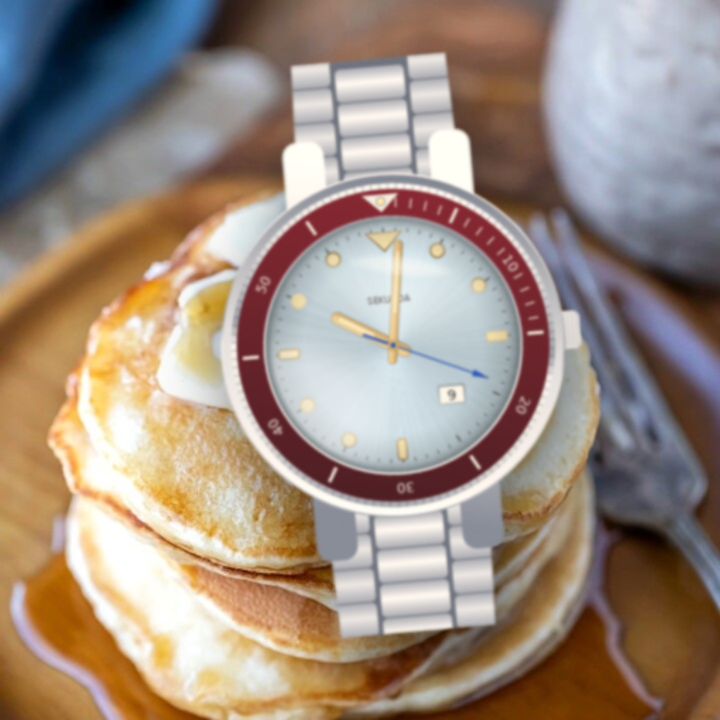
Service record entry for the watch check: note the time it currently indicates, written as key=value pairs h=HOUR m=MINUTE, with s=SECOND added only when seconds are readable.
h=10 m=1 s=19
